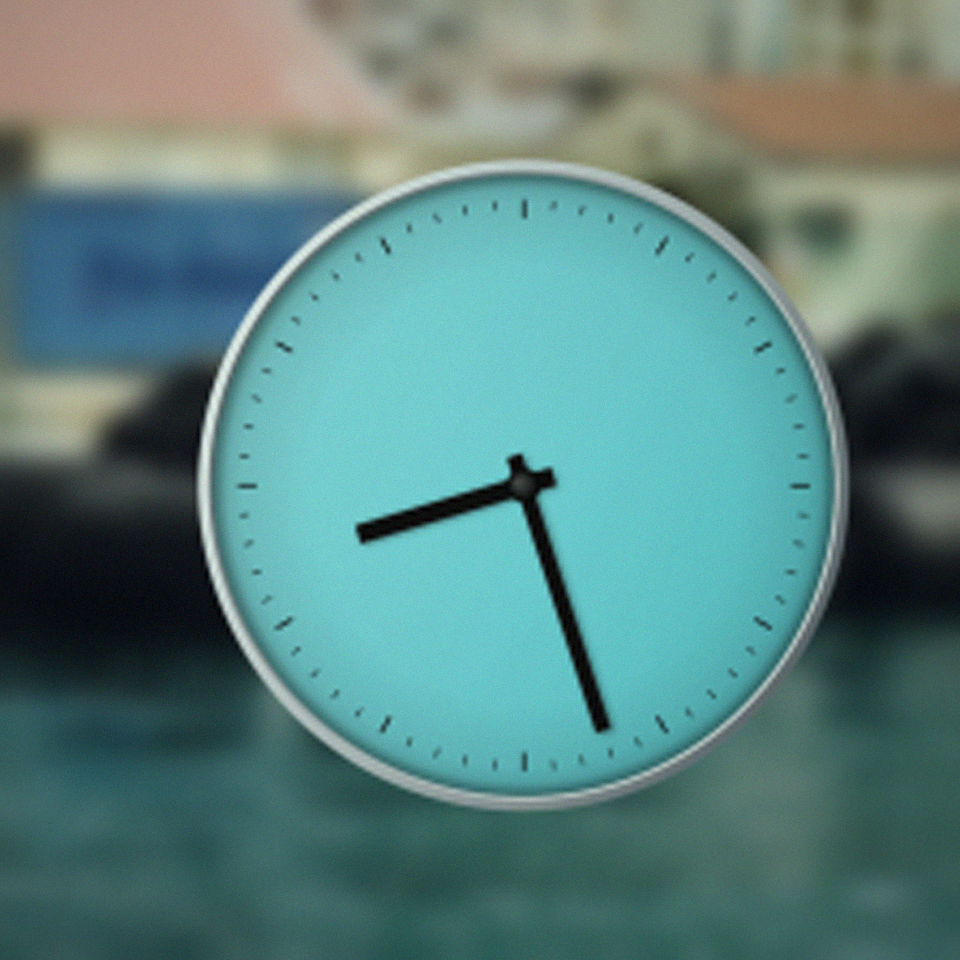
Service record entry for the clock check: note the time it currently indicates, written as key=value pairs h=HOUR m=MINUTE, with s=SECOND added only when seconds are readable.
h=8 m=27
